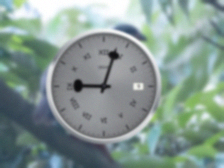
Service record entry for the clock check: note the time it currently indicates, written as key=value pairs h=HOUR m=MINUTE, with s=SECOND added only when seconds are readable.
h=9 m=3
